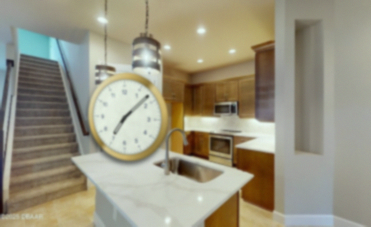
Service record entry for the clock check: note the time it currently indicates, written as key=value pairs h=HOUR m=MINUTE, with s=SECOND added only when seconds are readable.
h=7 m=8
